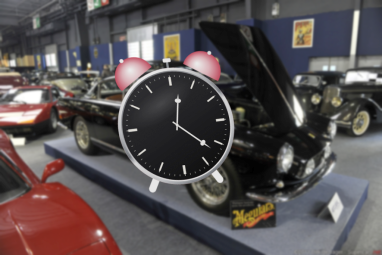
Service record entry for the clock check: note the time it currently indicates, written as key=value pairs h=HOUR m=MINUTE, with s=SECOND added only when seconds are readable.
h=12 m=22
